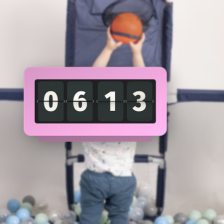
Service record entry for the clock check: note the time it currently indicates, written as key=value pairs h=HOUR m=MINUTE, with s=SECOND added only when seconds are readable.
h=6 m=13
